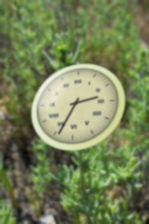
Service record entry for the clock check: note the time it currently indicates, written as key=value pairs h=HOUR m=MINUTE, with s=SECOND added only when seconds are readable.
h=2 m=34
